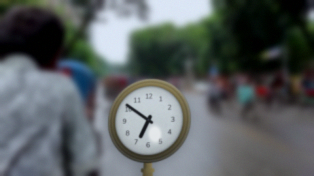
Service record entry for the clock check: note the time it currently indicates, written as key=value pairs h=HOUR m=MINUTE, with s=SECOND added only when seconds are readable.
h=6 m=51
